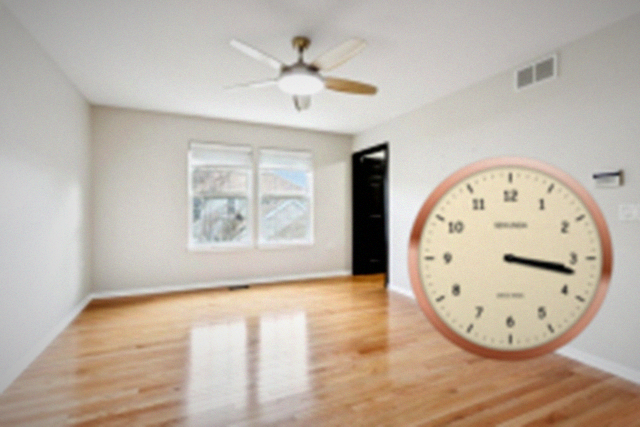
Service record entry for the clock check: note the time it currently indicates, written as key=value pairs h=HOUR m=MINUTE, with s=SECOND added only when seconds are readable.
h=3 m=17
